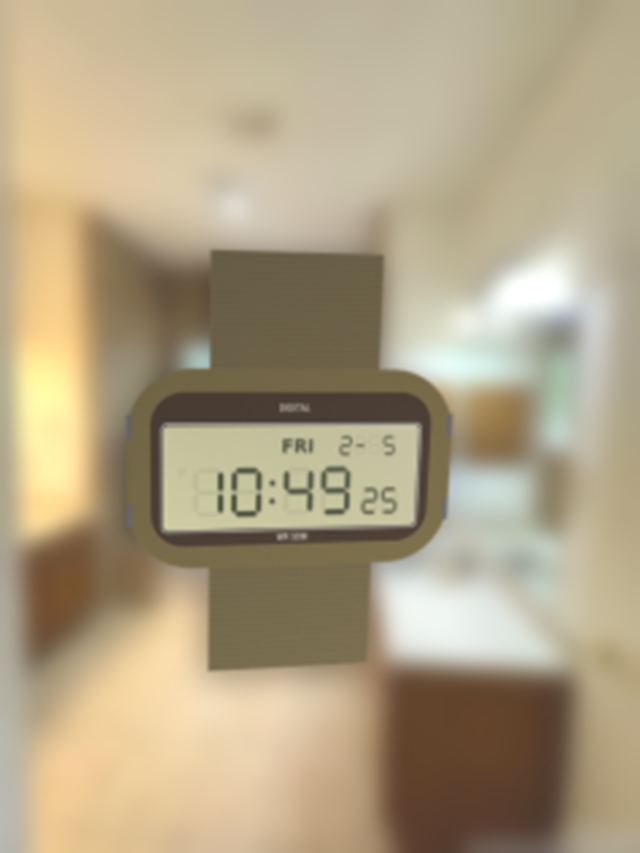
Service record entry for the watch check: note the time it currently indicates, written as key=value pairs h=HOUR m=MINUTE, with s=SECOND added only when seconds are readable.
h=10 m=49 s=25
